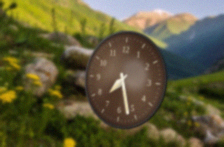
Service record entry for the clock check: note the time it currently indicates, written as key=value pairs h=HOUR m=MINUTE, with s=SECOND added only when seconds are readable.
h=7 m=27
